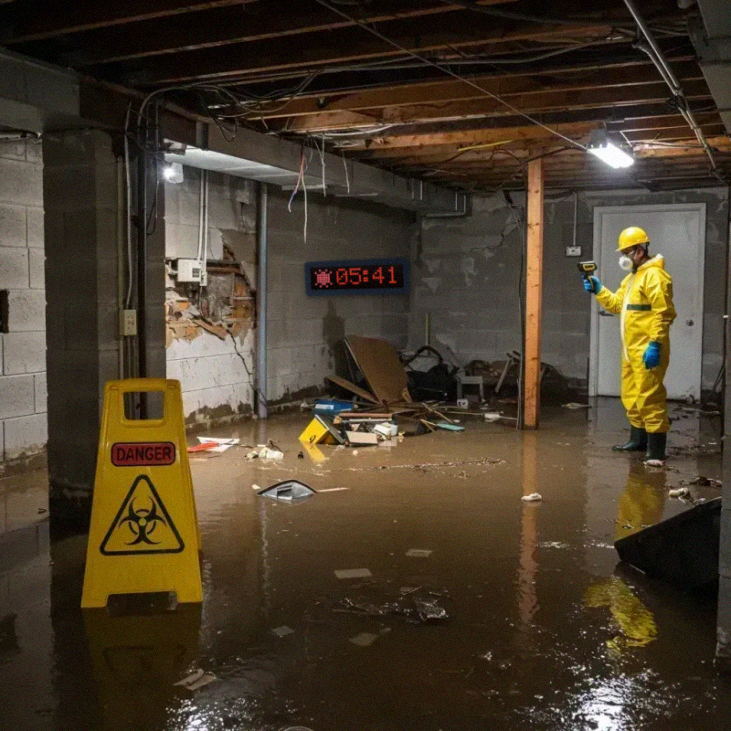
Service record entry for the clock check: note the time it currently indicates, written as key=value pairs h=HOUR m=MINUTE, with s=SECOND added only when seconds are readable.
h=5 m=41
